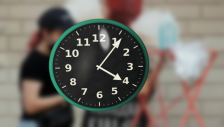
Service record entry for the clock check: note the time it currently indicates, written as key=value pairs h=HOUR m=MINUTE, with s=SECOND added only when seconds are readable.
h=4 m=6
